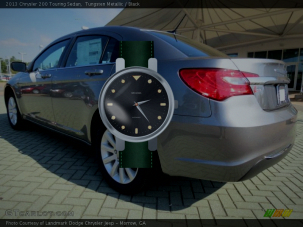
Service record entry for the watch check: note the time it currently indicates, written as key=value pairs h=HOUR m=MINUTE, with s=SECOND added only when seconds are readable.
h=2 m=24
